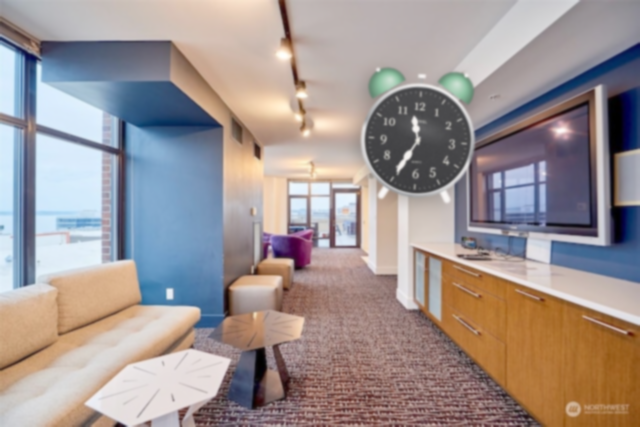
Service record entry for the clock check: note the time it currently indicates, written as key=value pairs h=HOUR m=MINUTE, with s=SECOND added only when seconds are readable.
h=11 m=35
